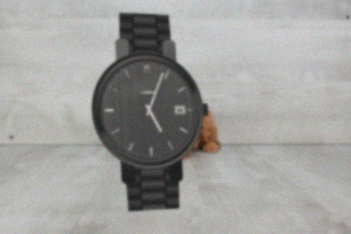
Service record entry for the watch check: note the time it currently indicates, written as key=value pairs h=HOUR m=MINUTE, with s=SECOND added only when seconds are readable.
h=5 m=4
